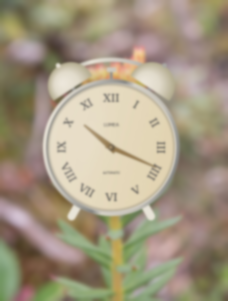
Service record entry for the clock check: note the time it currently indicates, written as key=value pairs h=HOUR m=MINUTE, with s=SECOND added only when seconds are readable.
h=10 m=19
